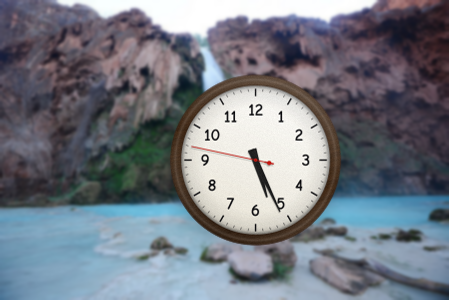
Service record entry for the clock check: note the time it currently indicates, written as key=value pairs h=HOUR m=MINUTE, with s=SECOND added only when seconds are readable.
h=5 m=25 s=47
